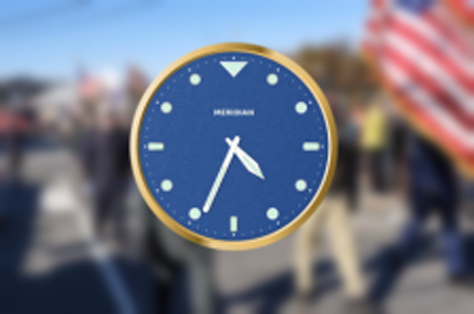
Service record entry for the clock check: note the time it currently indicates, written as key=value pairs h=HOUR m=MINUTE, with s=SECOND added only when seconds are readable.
h=4 m=34
